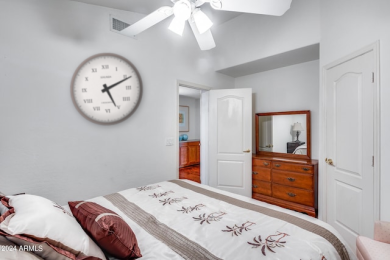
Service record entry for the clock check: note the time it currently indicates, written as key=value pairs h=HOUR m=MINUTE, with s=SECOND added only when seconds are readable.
h=5 m=11
